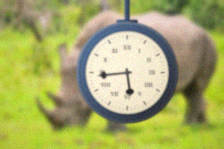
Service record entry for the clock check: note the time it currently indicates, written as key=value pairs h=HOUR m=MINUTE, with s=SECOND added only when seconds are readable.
h=5 m=44
